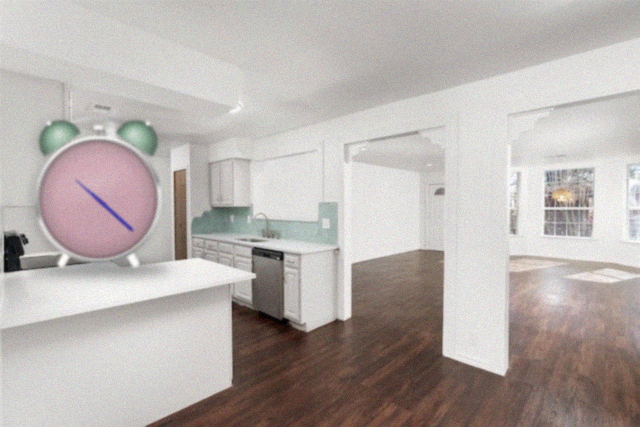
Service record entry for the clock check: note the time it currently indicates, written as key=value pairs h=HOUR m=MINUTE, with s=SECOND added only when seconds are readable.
h=10 m=22
